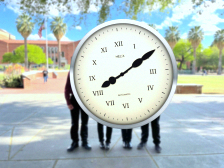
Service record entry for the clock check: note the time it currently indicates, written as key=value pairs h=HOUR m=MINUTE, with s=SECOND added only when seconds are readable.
h=8 m=10
